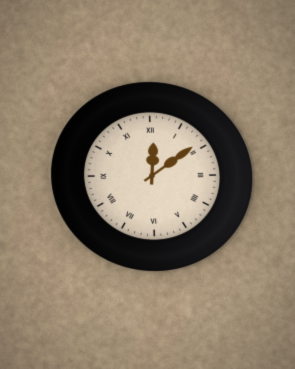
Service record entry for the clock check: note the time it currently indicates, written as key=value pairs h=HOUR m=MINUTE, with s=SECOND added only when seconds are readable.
h=12 m=9
